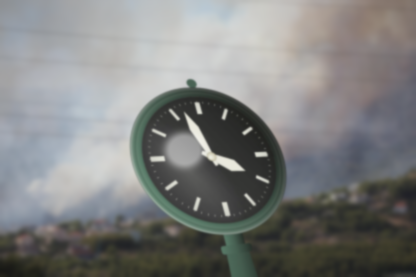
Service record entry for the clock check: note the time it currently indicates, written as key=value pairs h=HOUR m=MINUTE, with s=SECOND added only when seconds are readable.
h=3 m=57
